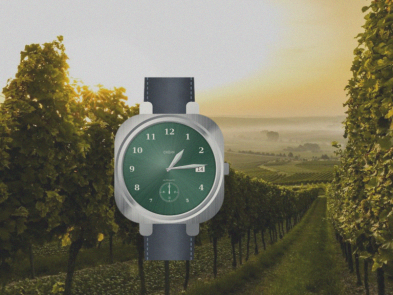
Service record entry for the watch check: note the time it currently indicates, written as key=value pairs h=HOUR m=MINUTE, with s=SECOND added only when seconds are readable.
h=1 m=14
